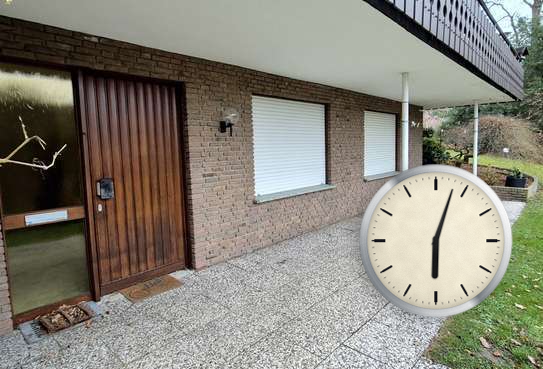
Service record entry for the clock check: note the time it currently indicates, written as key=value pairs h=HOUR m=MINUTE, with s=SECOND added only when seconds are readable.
h=6 m=3
